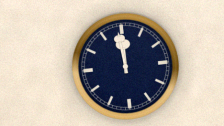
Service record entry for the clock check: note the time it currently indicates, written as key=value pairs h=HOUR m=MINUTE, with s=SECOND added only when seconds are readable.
h=11 m=59
